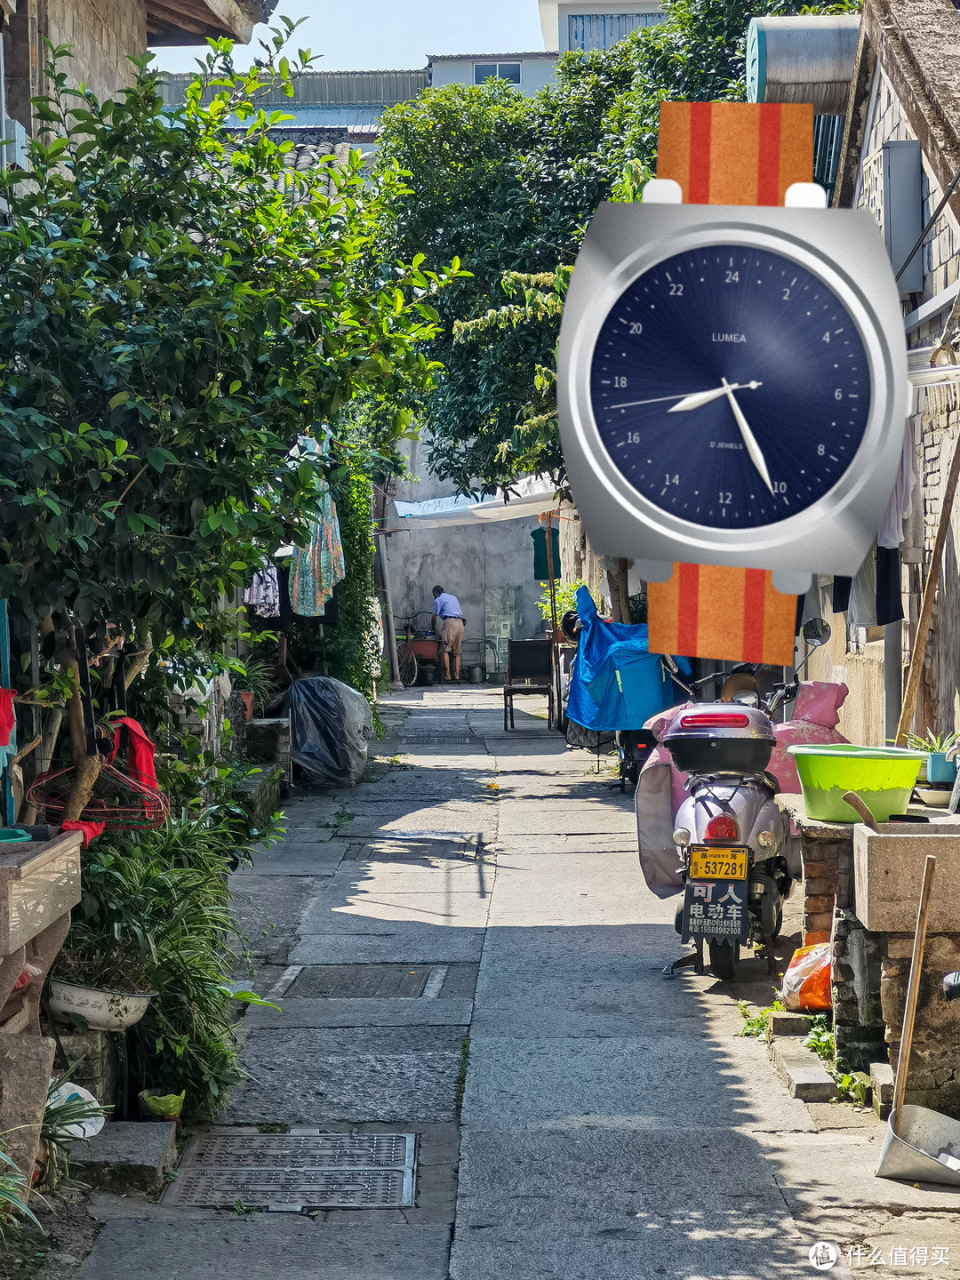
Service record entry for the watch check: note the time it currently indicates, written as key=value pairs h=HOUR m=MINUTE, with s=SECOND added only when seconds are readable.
h=16 m=25 s=43
